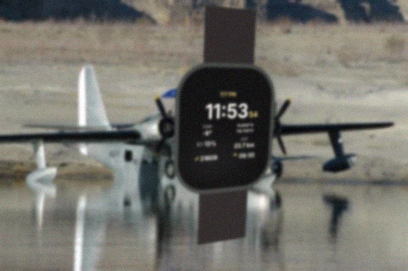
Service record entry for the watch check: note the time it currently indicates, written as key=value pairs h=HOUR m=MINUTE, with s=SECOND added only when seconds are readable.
h=11 m=53
